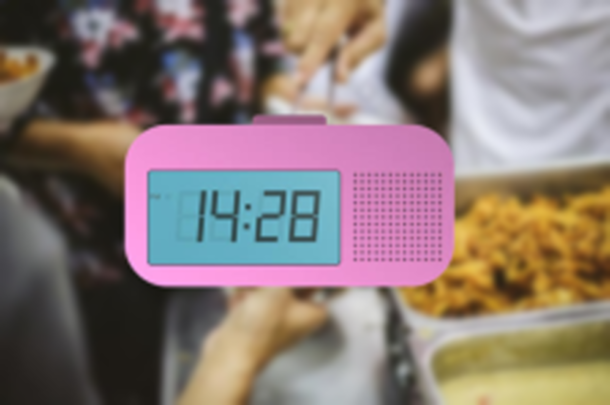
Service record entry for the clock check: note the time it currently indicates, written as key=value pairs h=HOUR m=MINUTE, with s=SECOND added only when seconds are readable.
h=14 m=28
